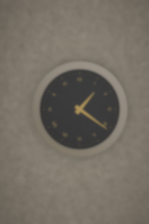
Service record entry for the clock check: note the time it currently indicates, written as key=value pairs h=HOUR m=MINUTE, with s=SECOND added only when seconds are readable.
h=1 m=21
